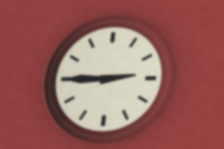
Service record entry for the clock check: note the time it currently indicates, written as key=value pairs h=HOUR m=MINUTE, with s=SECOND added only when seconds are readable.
h=2 m=45
